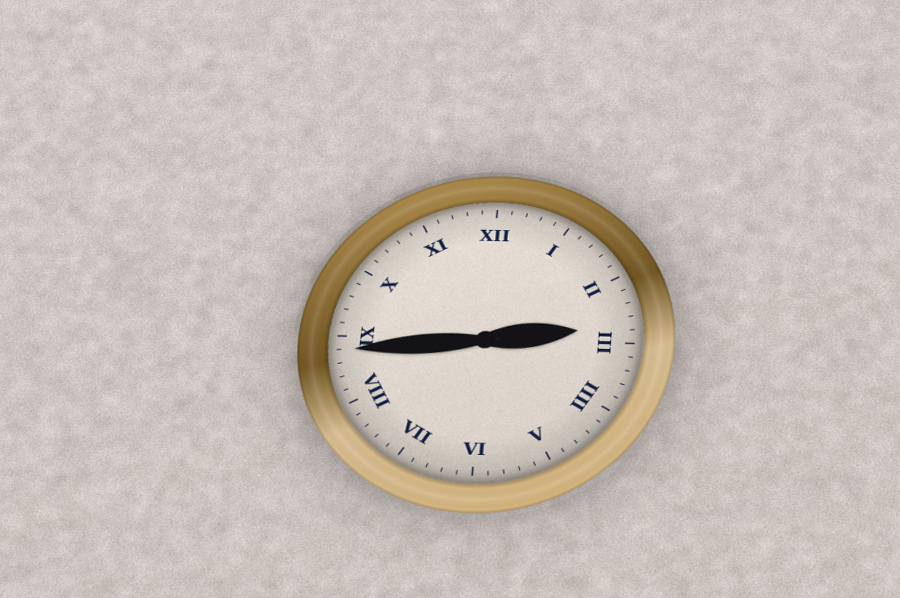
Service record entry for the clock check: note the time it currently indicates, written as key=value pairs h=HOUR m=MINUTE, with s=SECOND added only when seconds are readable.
h=2 m=44
